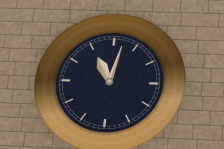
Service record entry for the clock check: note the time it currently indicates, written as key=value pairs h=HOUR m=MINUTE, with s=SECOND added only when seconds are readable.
h=11 m=2
